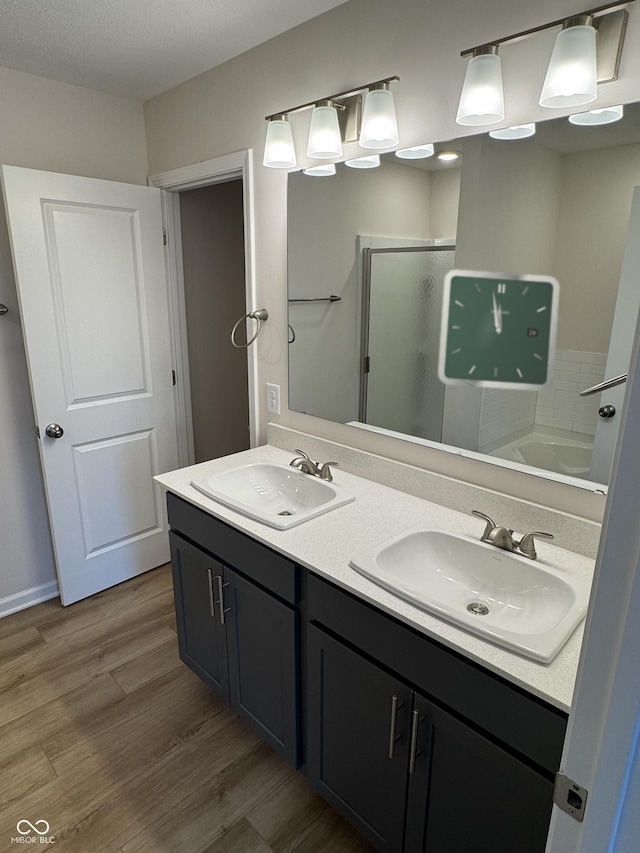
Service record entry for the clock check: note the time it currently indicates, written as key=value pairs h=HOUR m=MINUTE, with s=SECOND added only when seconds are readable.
h=11 m=58
